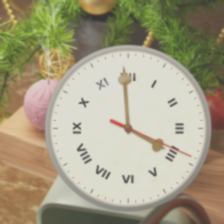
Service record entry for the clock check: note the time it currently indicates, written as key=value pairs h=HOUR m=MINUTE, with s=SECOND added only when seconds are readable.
h=3 m=59 s=19
